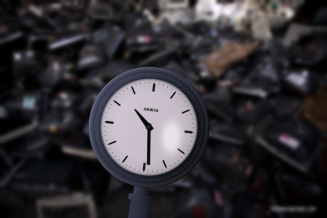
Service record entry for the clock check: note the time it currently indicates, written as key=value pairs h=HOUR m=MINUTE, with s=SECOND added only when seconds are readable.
h=10 m=29
